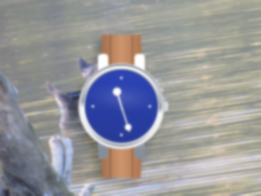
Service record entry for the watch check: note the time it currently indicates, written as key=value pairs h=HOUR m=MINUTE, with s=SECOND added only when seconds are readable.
h=11 m=27
